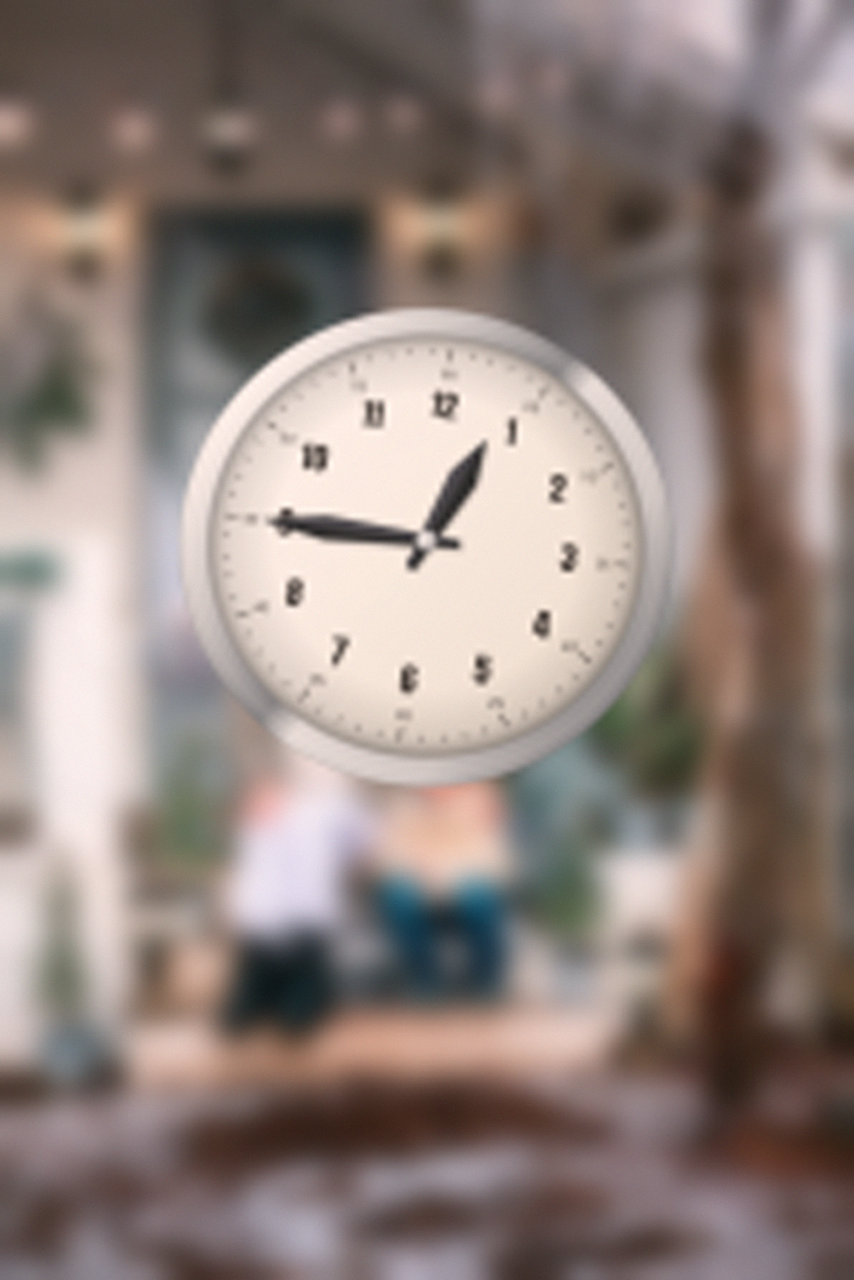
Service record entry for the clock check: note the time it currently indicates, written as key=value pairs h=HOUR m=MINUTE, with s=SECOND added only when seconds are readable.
h=12 m=45
